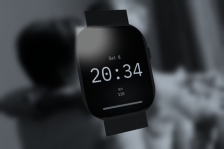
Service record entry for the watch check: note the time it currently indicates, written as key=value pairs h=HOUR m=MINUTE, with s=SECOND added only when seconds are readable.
h=20 m=34
